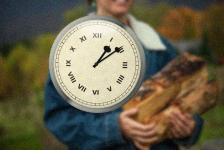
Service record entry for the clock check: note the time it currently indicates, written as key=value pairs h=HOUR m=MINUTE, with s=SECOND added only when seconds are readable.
h=1 m=9
